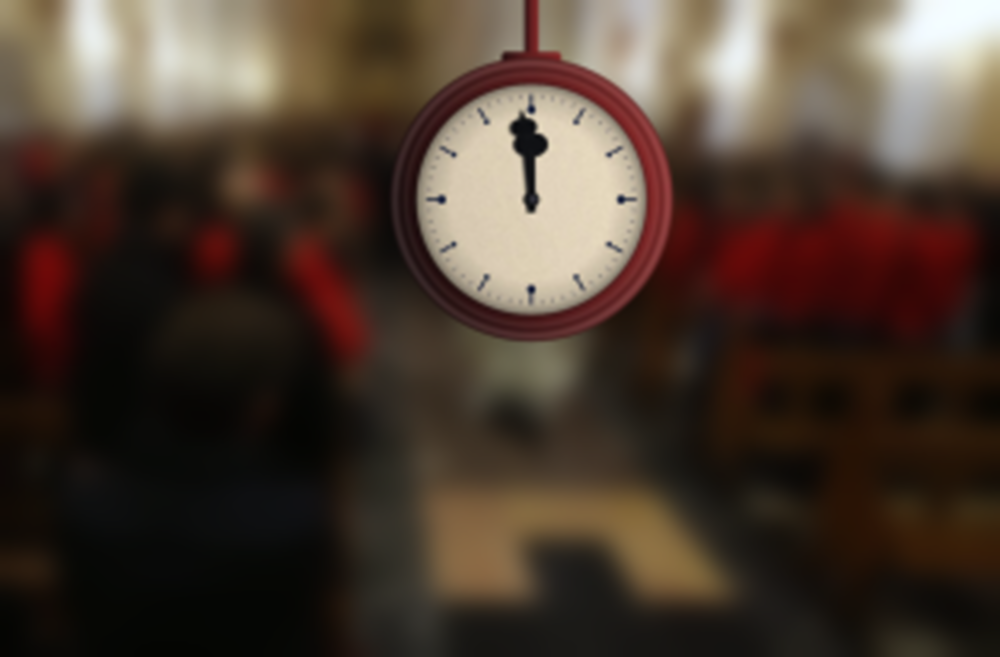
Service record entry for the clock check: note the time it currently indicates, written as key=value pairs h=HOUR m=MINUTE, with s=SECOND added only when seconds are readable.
h=11 m=59
